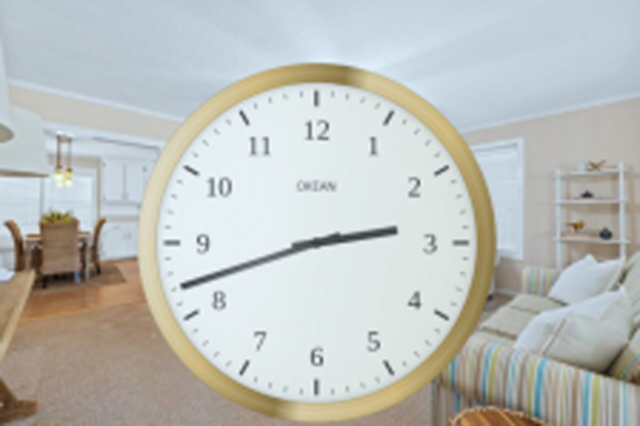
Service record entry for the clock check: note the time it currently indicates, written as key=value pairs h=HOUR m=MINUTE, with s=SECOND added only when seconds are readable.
h=2 m=42
